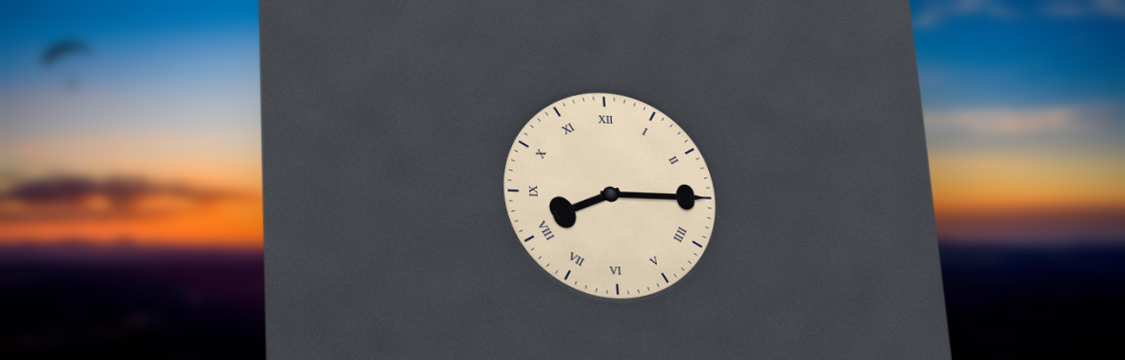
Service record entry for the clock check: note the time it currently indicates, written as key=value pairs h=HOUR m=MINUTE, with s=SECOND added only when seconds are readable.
h=8 m=15
